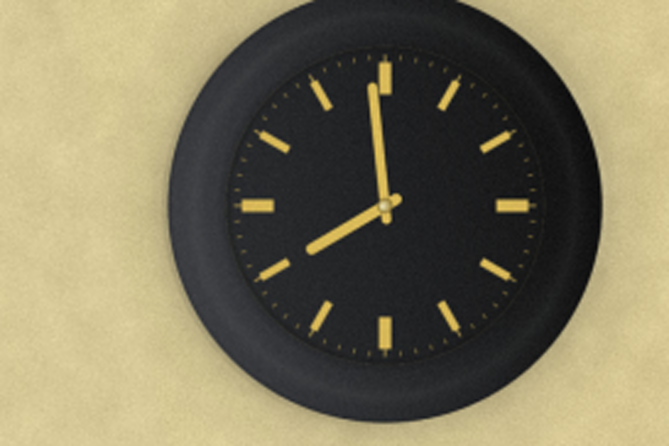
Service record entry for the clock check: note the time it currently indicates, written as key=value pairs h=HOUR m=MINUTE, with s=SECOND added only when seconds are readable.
h=7 m=59
